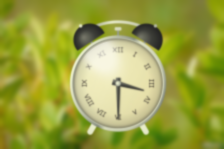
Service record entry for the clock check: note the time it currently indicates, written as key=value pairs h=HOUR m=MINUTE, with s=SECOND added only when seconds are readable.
h=3 m=30
